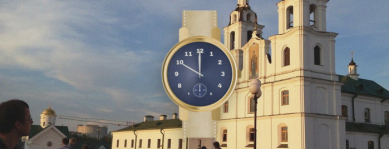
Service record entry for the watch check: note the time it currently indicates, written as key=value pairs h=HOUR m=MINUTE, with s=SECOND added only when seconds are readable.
h=10 m=0
